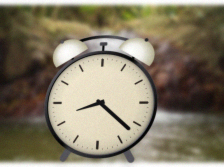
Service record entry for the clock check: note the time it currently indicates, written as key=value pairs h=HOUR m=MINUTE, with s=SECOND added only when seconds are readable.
h=8 m=22
